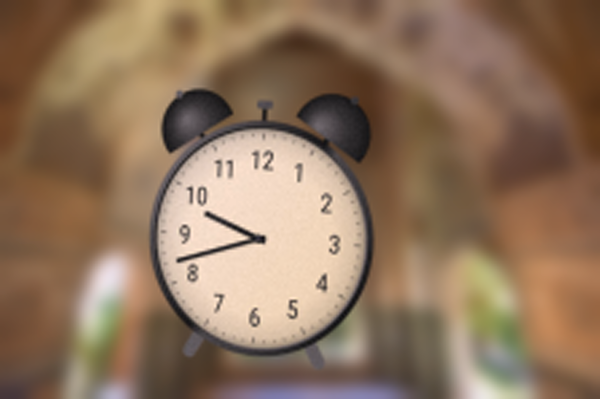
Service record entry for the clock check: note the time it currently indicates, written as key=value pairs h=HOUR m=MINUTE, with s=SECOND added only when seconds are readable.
h=9 m=42
